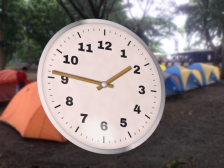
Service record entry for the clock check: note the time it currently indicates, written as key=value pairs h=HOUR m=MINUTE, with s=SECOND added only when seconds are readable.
h=1 m=46
